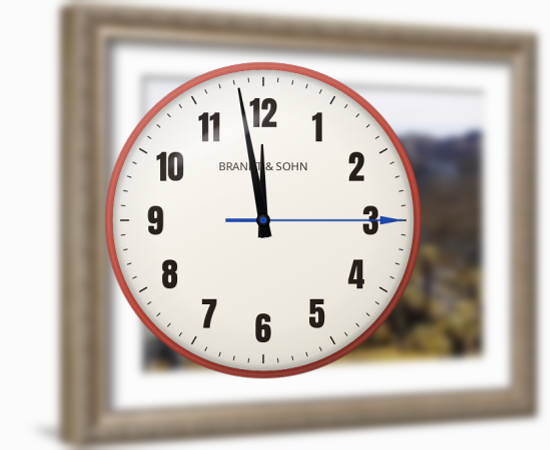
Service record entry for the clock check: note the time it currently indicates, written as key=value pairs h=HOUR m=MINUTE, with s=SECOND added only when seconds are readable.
h=11 m=58 s=15
